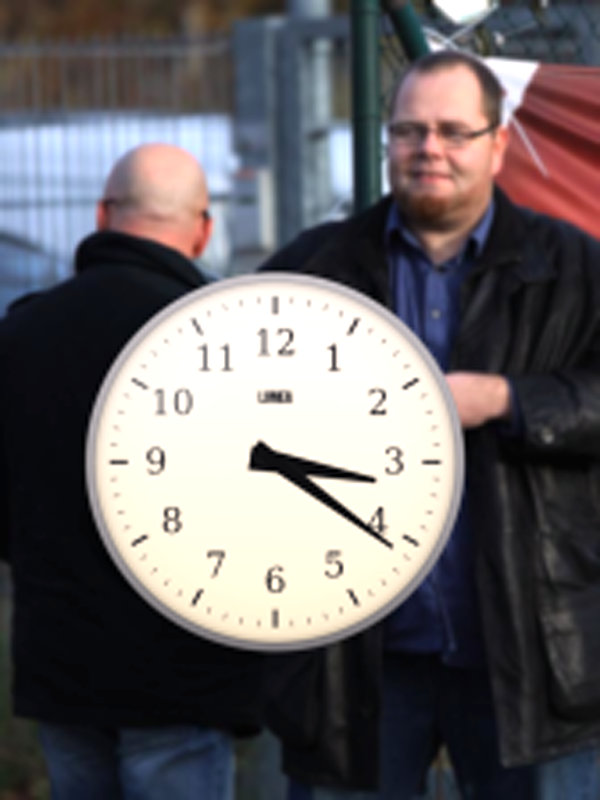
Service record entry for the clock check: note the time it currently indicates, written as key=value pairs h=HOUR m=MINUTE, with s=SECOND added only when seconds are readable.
h=3 m=21
